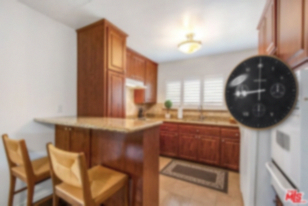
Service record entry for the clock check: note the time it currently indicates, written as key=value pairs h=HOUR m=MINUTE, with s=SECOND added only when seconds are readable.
h=8 m=44
